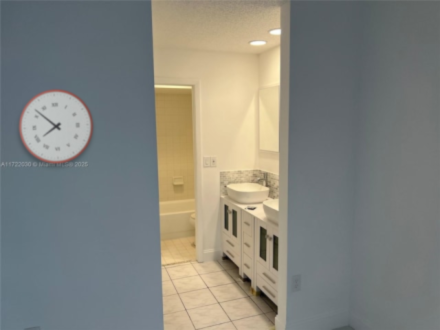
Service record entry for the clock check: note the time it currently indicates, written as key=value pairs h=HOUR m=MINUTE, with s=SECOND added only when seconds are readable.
h=7 m=52
